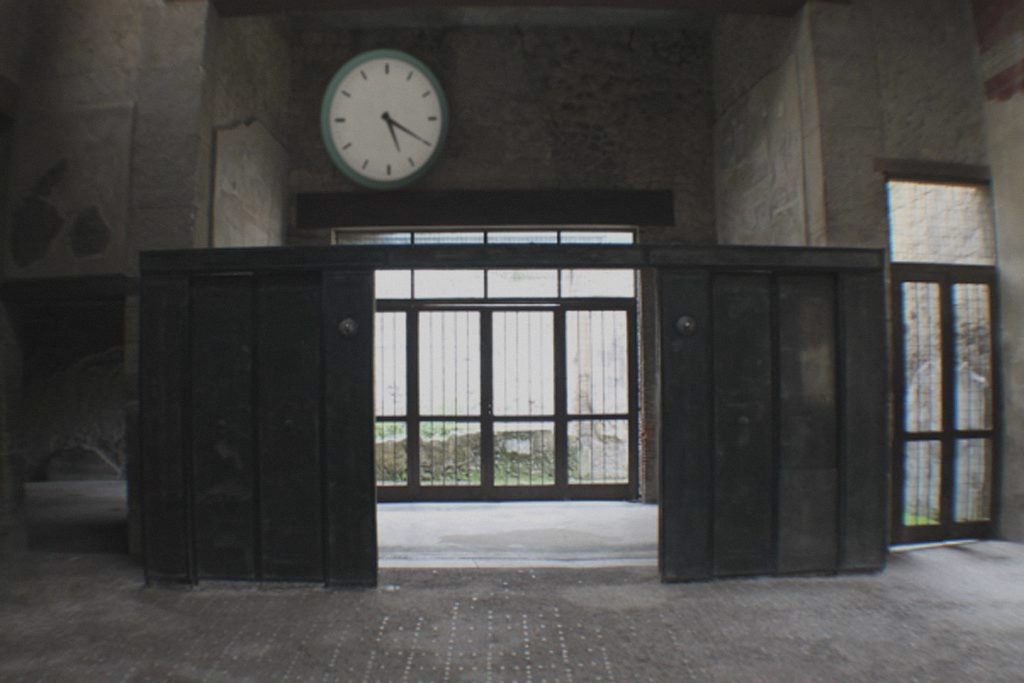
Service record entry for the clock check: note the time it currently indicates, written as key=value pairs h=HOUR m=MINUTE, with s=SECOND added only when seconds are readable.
h=5 m=20
